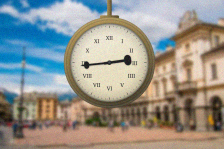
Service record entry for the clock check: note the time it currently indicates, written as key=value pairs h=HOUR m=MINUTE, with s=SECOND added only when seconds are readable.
h=2 m=44
